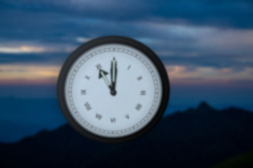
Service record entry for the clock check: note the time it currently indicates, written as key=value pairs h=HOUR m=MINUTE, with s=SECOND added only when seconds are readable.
h=11 m=0
